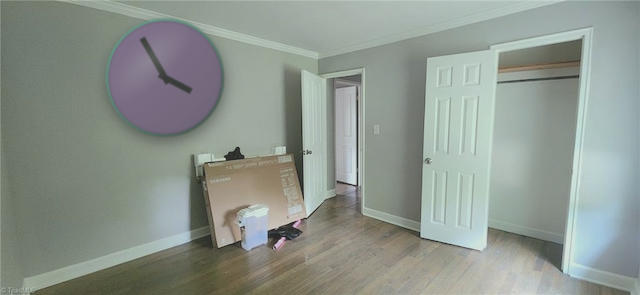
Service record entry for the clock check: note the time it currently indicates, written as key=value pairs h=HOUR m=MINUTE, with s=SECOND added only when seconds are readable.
h=3 m=55
